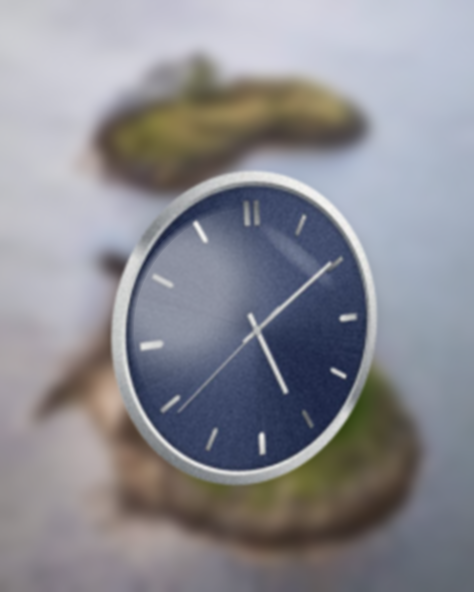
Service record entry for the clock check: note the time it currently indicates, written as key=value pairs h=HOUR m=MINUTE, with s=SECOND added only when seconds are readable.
h=5 m=9 s=39
